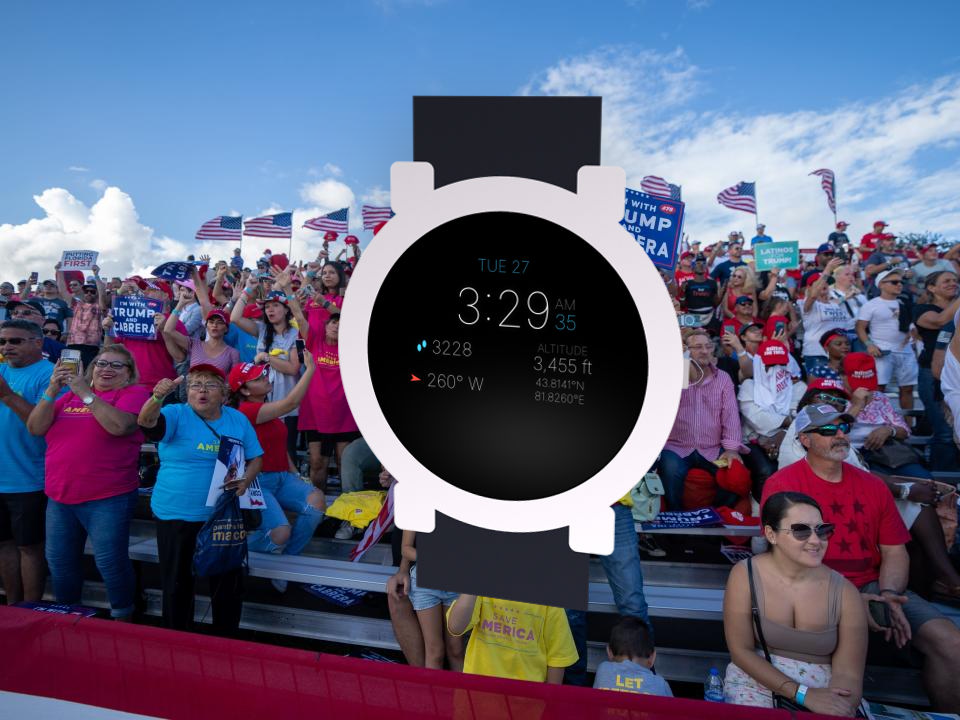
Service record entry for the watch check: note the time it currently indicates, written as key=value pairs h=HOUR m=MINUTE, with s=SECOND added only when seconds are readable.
h=3 m=29 s=35
